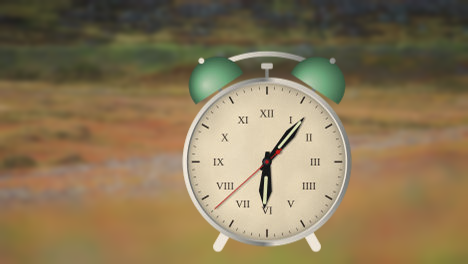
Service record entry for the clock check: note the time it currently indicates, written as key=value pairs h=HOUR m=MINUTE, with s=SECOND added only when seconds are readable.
h=6 m=6 s=38
